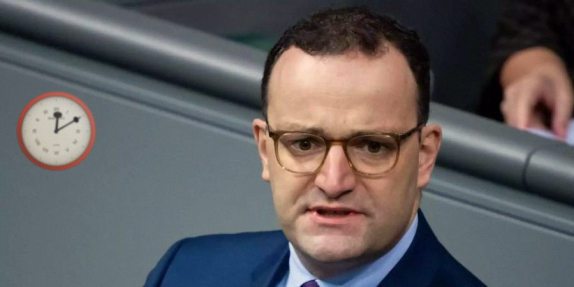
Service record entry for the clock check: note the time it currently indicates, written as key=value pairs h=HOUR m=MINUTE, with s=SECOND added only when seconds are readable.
h=12 m=10
